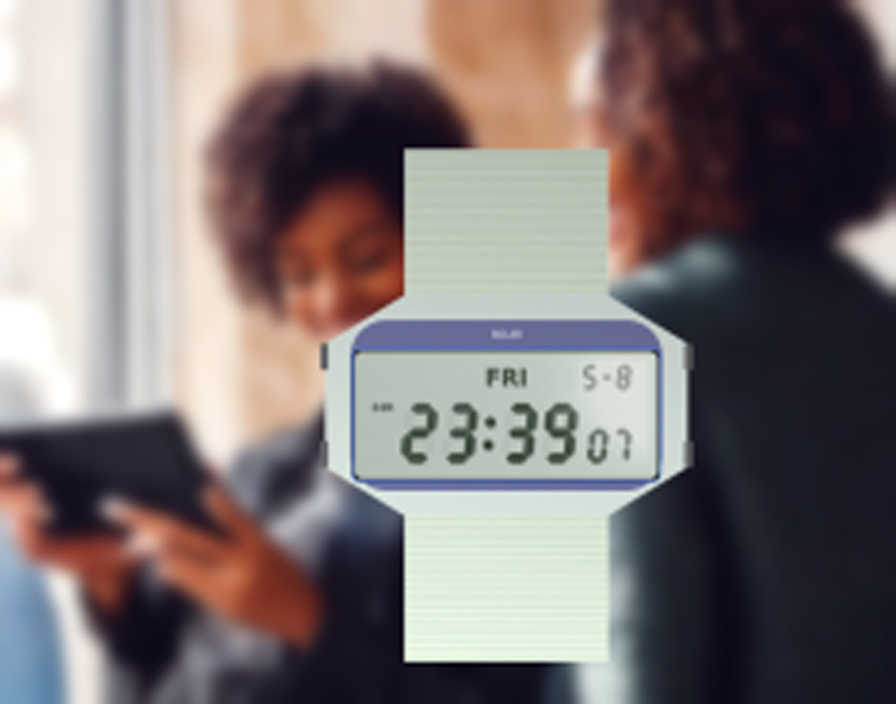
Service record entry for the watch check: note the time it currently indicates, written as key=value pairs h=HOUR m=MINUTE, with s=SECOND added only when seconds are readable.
h=23 m=39 s=7
